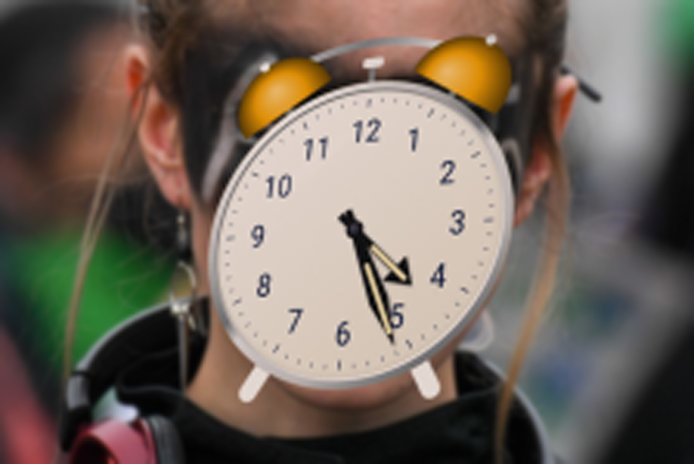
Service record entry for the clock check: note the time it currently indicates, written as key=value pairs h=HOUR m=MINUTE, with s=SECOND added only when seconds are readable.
h=4 m=26
